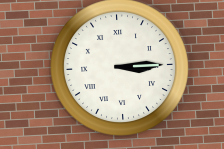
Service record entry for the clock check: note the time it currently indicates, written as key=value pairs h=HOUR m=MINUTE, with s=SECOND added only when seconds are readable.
h=3 m=15
